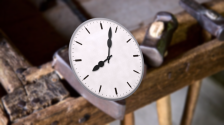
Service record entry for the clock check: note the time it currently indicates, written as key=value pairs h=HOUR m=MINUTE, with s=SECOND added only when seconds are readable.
h=8 m=3
